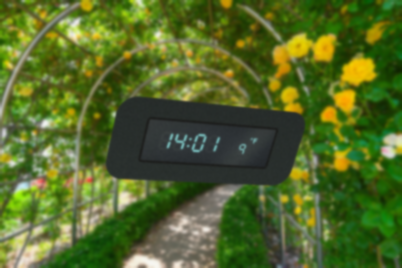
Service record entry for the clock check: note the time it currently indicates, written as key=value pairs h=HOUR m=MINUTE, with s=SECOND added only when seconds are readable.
h=14 m=1
